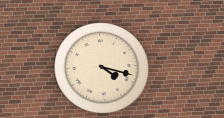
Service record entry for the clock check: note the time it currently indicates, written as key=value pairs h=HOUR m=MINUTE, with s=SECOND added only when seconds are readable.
h=4 m=18
